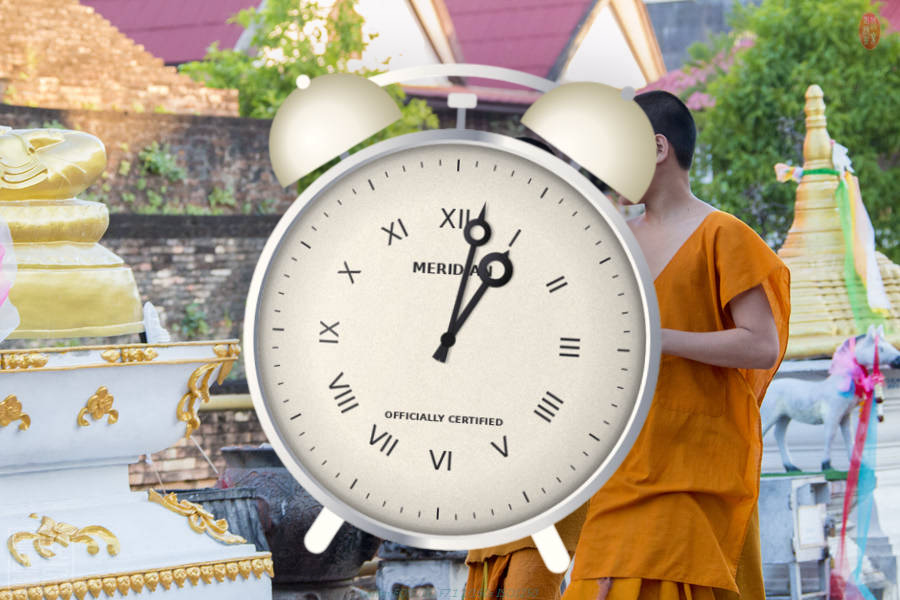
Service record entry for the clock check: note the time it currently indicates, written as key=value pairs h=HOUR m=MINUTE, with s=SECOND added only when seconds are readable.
h=1 m=2
